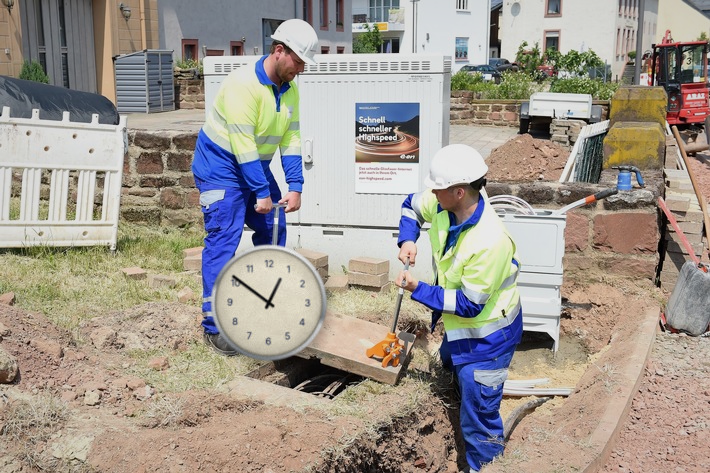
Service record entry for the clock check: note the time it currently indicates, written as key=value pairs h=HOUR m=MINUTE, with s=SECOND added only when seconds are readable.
h=12 m=51
